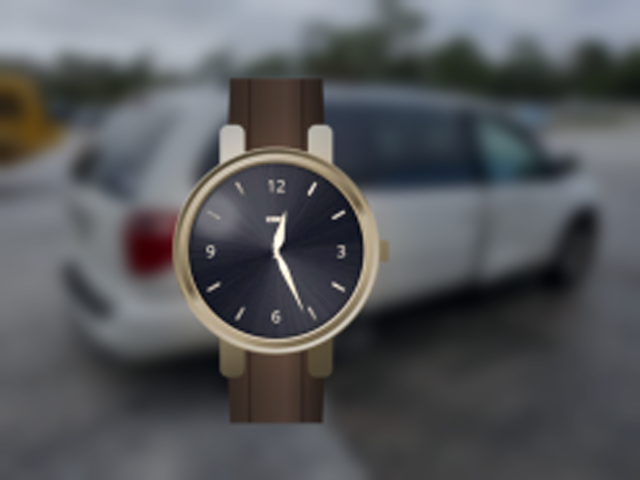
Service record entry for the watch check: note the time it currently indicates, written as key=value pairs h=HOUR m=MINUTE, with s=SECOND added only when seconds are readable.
h=12 m=26
